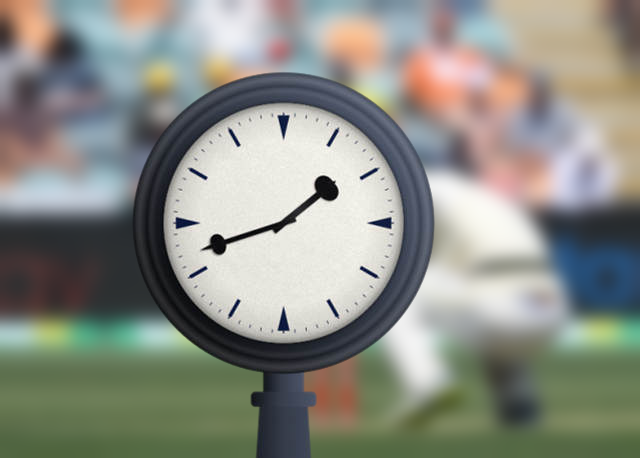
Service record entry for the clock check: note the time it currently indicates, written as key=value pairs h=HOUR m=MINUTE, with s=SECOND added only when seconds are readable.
h=1 m=42
